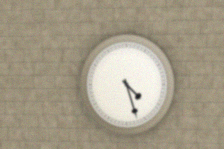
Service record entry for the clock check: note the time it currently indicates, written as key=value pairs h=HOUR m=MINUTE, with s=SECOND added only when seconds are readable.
h=4 m=27
